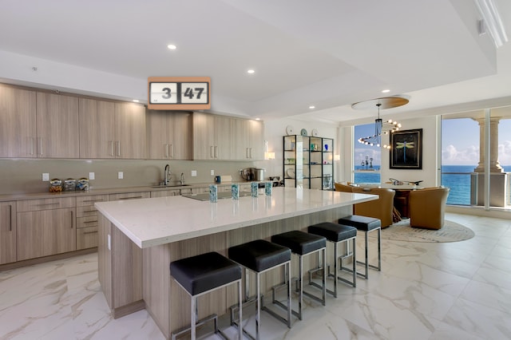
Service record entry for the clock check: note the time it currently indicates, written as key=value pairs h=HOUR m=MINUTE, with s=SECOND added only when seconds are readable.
h=3 m=47
